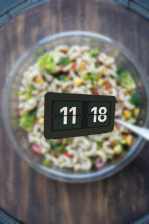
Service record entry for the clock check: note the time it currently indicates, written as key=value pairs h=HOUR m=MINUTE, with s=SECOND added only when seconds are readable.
h=11 m=18
